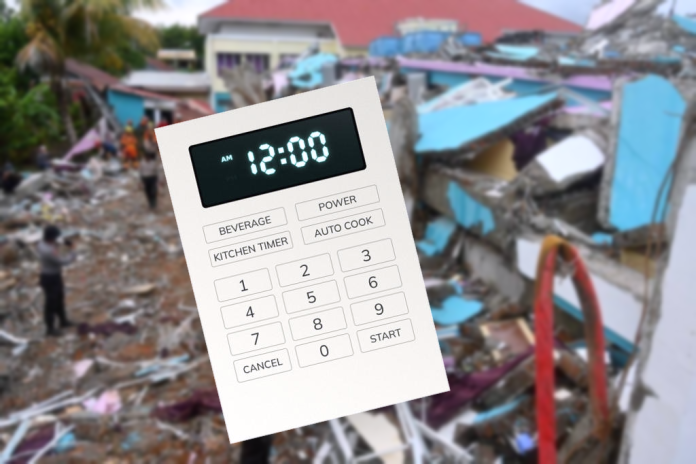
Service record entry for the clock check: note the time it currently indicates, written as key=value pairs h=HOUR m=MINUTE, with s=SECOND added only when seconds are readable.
h=12 m=0
